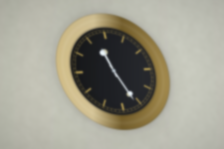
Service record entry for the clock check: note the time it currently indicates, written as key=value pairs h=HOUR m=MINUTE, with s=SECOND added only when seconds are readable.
h=11 m=26
